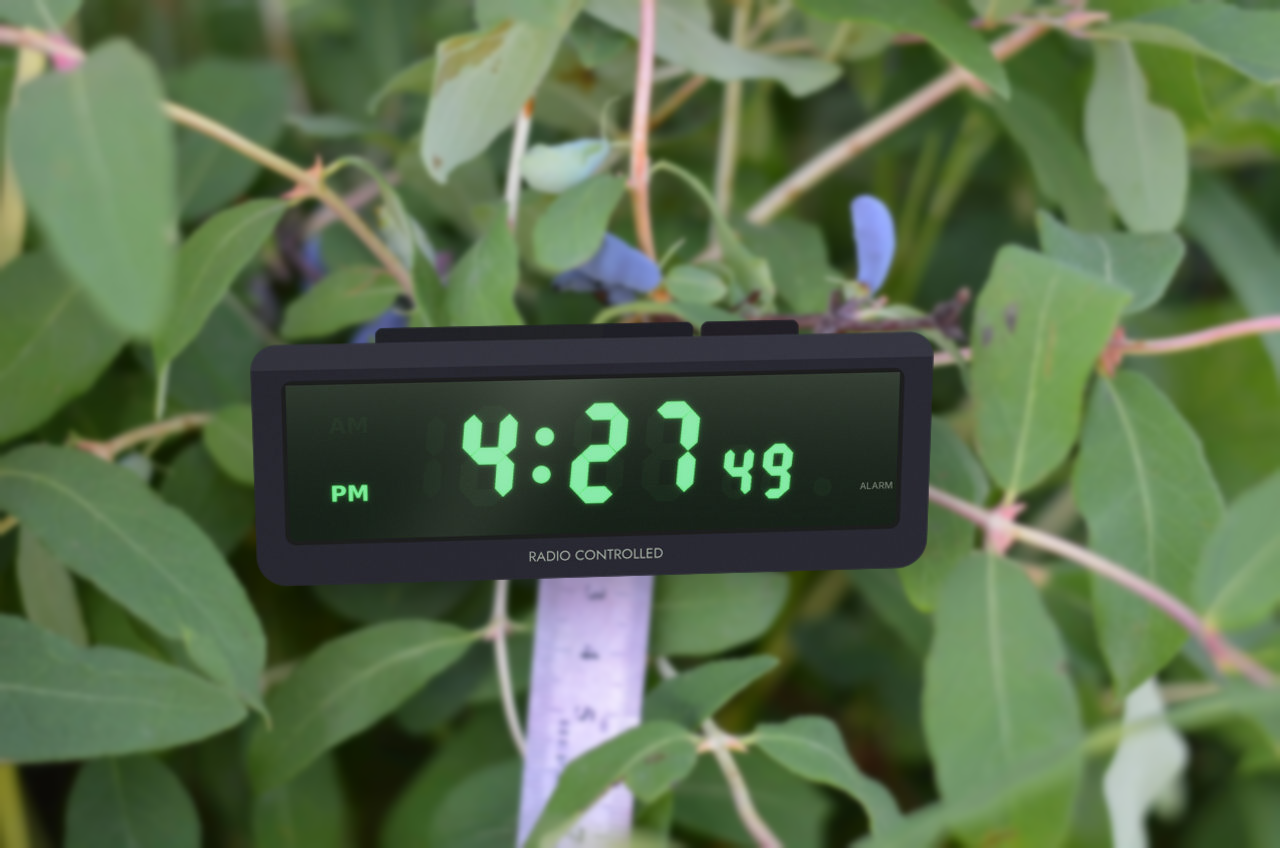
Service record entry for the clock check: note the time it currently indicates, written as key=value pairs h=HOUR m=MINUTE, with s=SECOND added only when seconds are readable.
h=4 m=27 s=49
